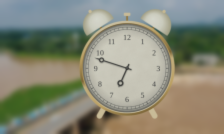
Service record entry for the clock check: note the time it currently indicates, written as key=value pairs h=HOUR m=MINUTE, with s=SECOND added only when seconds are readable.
h=6 m=48
